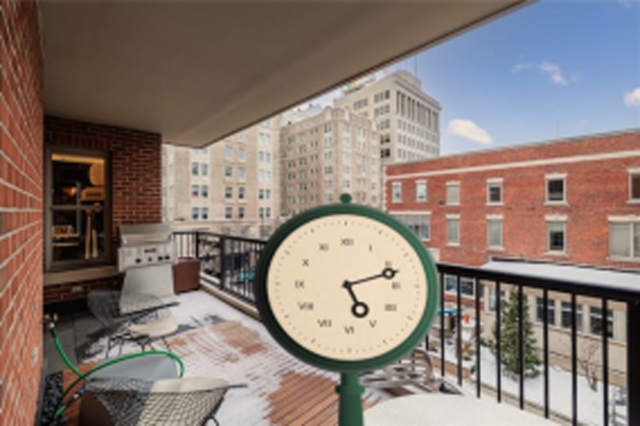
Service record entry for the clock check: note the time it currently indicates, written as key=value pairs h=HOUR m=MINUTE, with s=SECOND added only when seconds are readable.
h=5 m=12
